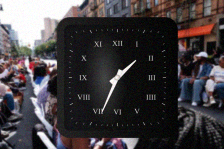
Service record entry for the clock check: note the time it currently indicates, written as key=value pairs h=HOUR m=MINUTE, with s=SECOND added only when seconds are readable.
h=1 m=34
